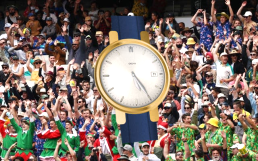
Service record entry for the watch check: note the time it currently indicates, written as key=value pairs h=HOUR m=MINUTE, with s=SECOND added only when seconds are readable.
h=5 m=25
